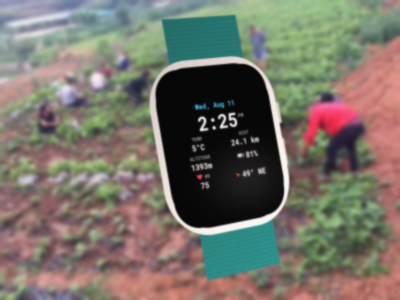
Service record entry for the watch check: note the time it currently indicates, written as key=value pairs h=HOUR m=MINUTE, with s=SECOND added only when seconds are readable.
h=2 m=25
